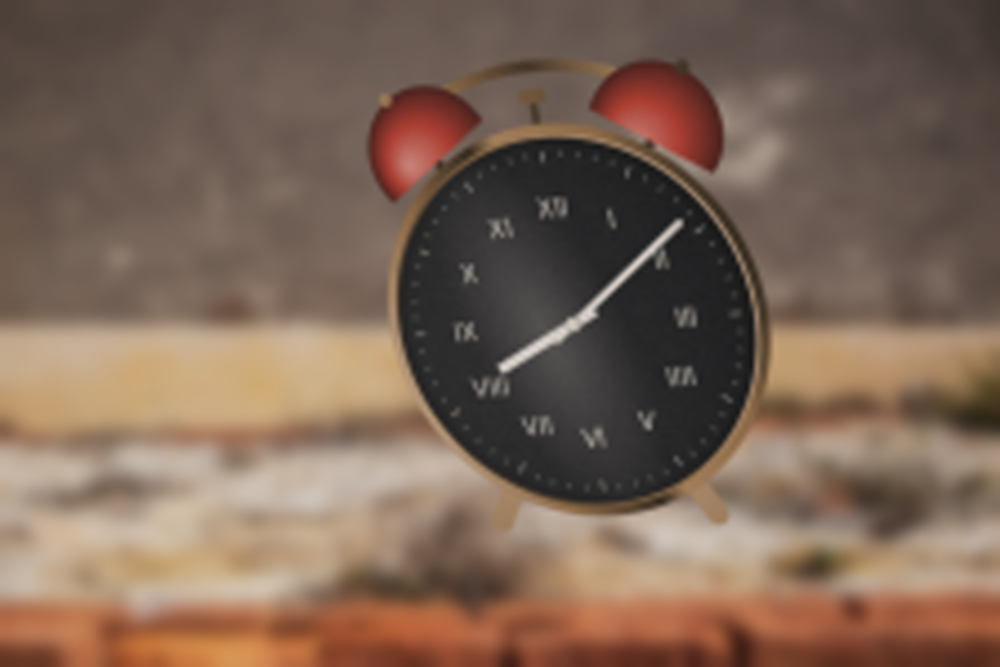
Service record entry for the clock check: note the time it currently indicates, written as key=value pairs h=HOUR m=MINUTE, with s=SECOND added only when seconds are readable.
h=8 m=9
